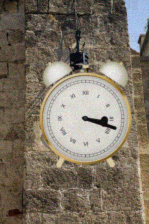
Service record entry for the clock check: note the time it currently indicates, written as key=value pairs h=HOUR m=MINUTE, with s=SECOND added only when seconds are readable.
h=3 m=18
